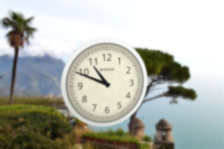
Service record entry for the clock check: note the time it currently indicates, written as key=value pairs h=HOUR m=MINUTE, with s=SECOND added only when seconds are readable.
h=10 m=49
